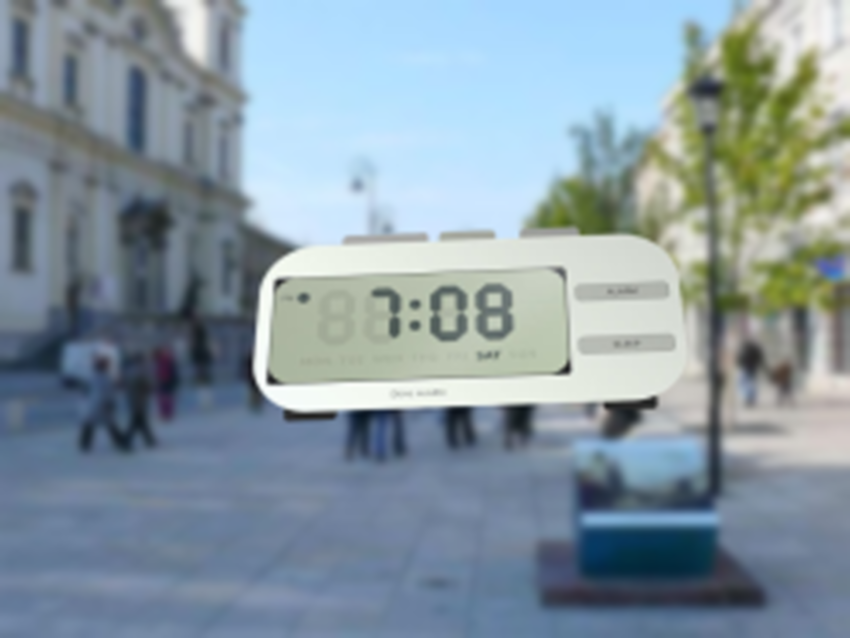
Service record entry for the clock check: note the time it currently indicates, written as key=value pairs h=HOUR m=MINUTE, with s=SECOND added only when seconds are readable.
h=7 m=8
